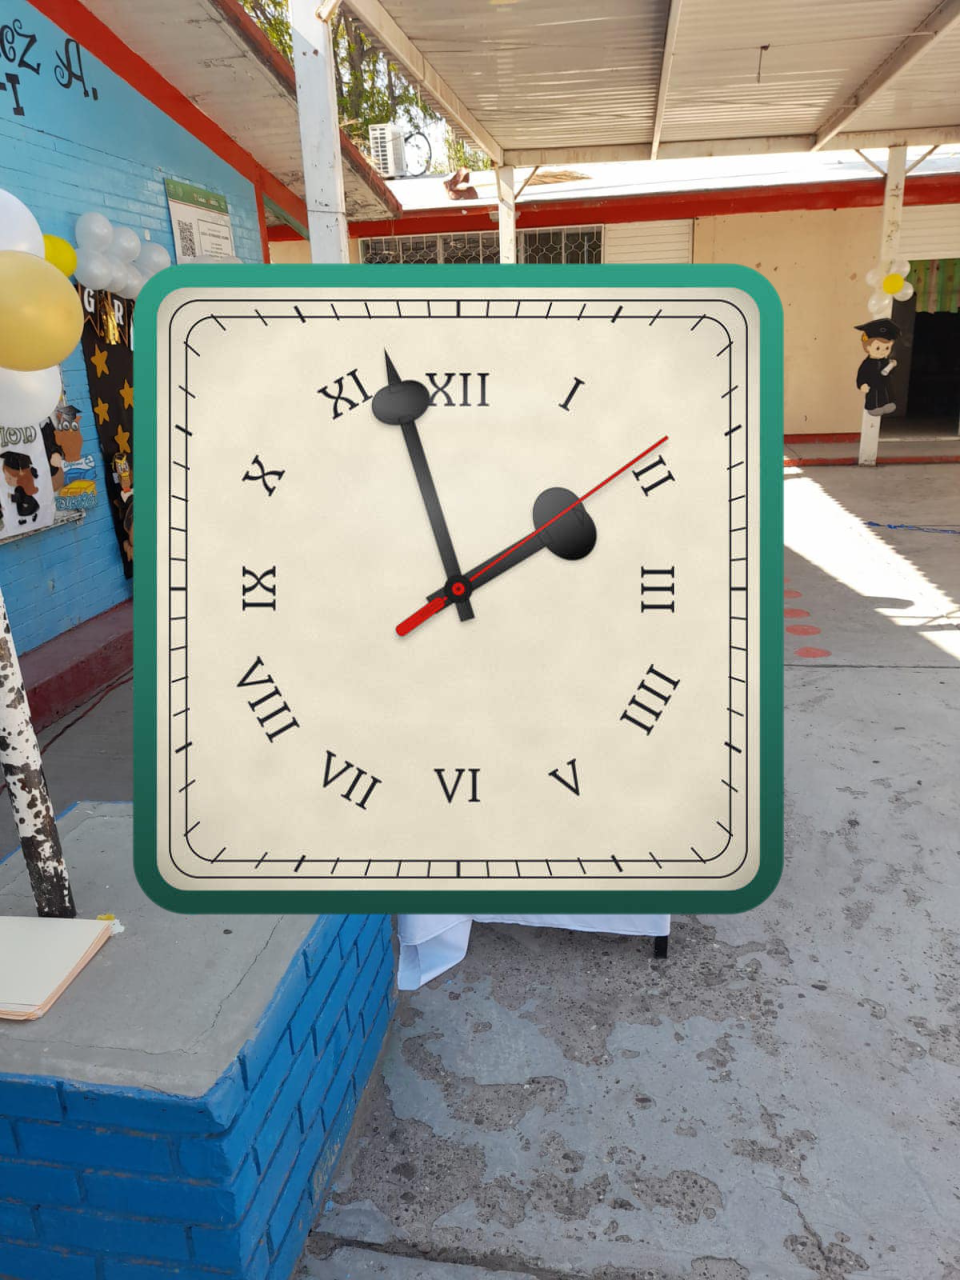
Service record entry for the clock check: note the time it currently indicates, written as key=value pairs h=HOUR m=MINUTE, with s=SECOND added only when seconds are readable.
h=1 m=57 s=9
